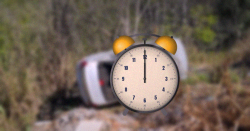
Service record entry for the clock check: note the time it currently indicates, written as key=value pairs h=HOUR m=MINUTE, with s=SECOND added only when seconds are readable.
h=12 m=0
